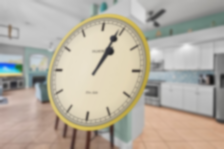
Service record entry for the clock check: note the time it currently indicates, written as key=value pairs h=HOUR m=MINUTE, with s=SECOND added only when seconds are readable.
h=1 m=4
